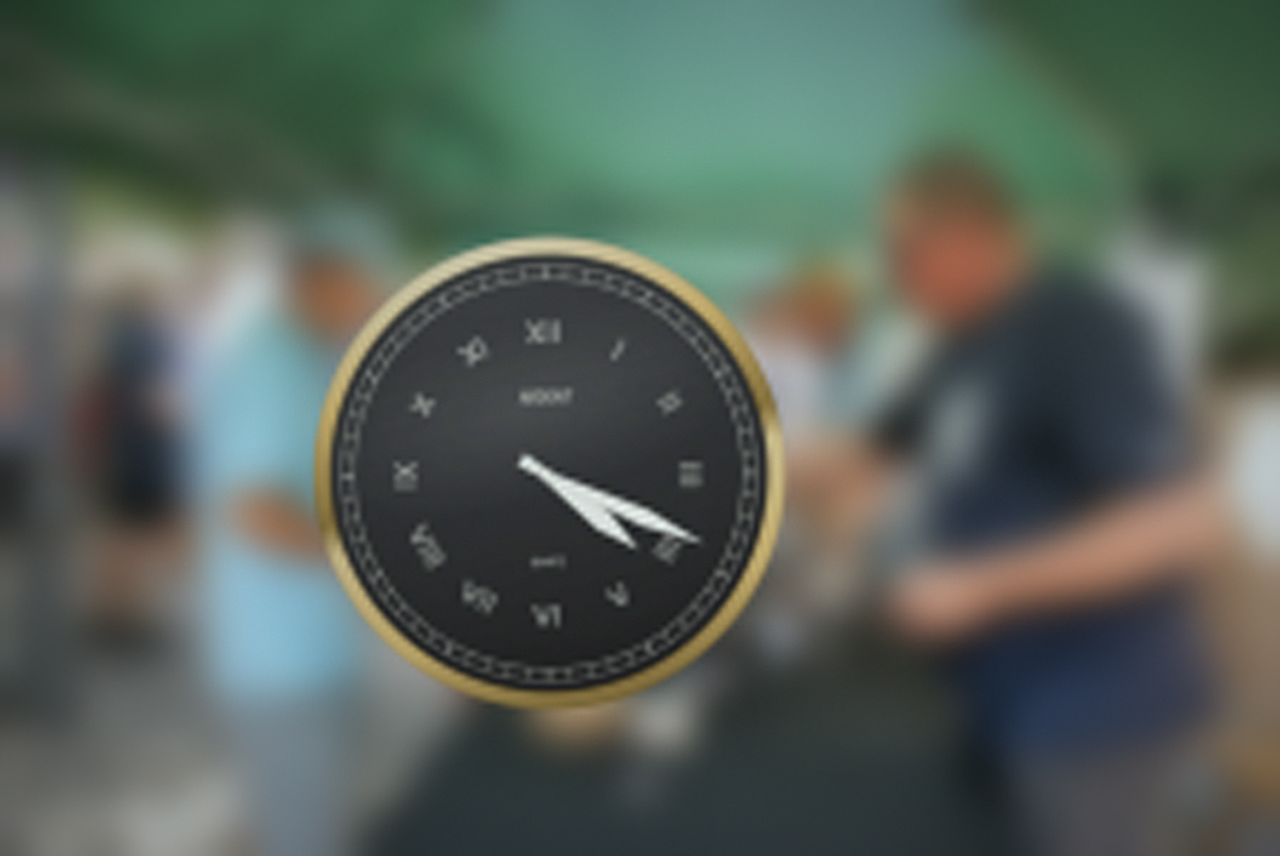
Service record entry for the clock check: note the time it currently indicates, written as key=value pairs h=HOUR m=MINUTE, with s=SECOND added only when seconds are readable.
h=4 m=19
